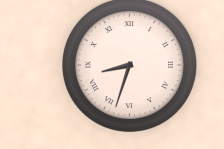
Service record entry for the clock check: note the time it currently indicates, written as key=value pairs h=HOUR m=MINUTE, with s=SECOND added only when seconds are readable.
h=8 m=33
